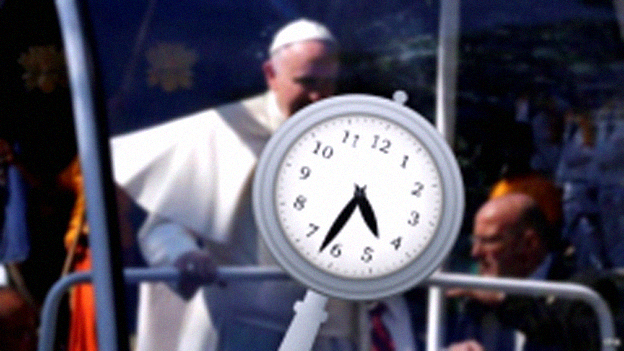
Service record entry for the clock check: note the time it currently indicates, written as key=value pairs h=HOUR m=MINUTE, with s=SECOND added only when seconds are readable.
h=4 m=32
